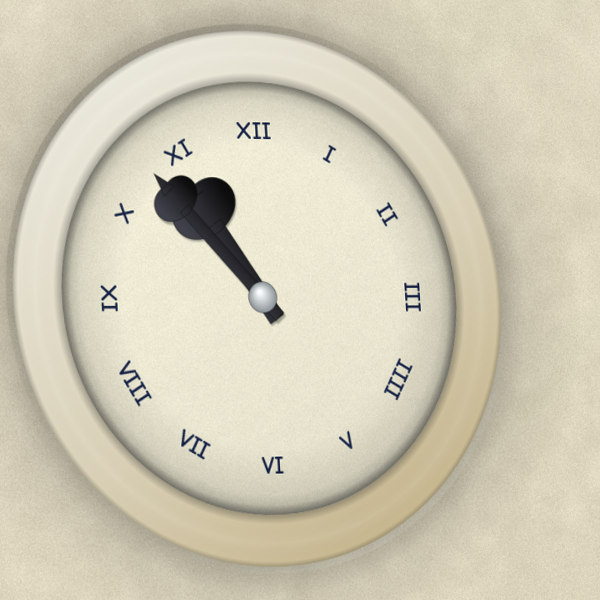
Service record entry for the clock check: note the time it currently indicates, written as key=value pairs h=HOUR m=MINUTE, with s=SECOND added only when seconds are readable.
h=10 m=53
